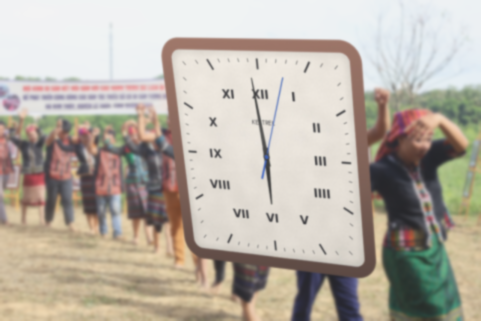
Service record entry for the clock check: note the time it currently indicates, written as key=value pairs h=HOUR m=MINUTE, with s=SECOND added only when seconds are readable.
h=5 m=59 s=3
